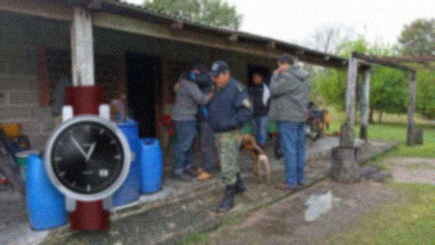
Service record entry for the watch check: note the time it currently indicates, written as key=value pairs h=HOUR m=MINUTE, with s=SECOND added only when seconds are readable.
h=12 m=54
